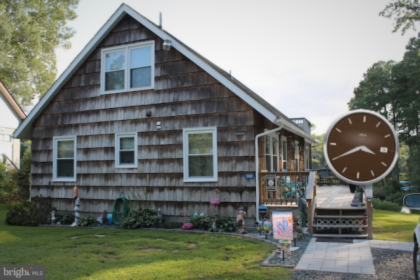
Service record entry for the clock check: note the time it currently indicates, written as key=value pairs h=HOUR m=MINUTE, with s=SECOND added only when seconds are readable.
h=3 m=40
